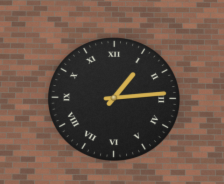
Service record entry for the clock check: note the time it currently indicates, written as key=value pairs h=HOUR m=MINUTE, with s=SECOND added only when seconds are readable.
h=1 m=14
